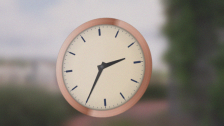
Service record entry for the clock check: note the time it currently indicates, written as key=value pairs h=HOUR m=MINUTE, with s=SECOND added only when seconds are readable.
h=2 m=35
